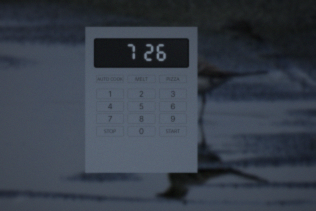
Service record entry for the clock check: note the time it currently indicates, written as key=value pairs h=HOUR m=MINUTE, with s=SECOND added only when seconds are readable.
h=7 m=26
